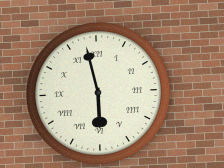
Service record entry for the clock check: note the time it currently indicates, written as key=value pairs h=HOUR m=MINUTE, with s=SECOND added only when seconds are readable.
h=5 m=58
